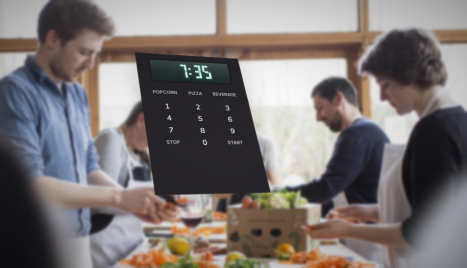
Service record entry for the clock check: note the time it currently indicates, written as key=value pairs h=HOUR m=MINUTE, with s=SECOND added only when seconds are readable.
h=7 m=35
